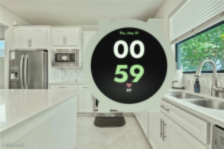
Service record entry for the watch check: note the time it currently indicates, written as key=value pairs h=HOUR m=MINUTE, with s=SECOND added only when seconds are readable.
h=0 m=59
